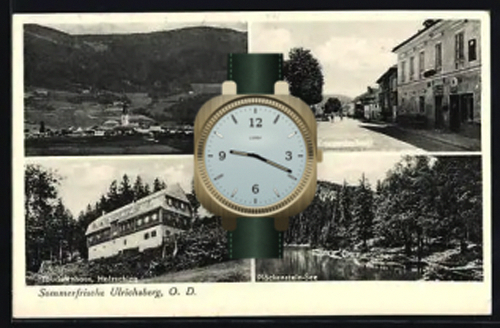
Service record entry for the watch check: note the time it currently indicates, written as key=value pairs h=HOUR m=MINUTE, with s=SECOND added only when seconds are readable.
h=9 m=19
